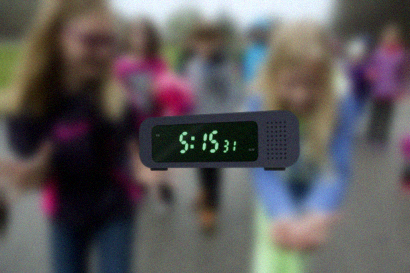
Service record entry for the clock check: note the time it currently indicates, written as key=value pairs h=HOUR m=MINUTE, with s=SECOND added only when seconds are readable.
h=5 m=15 s=31
